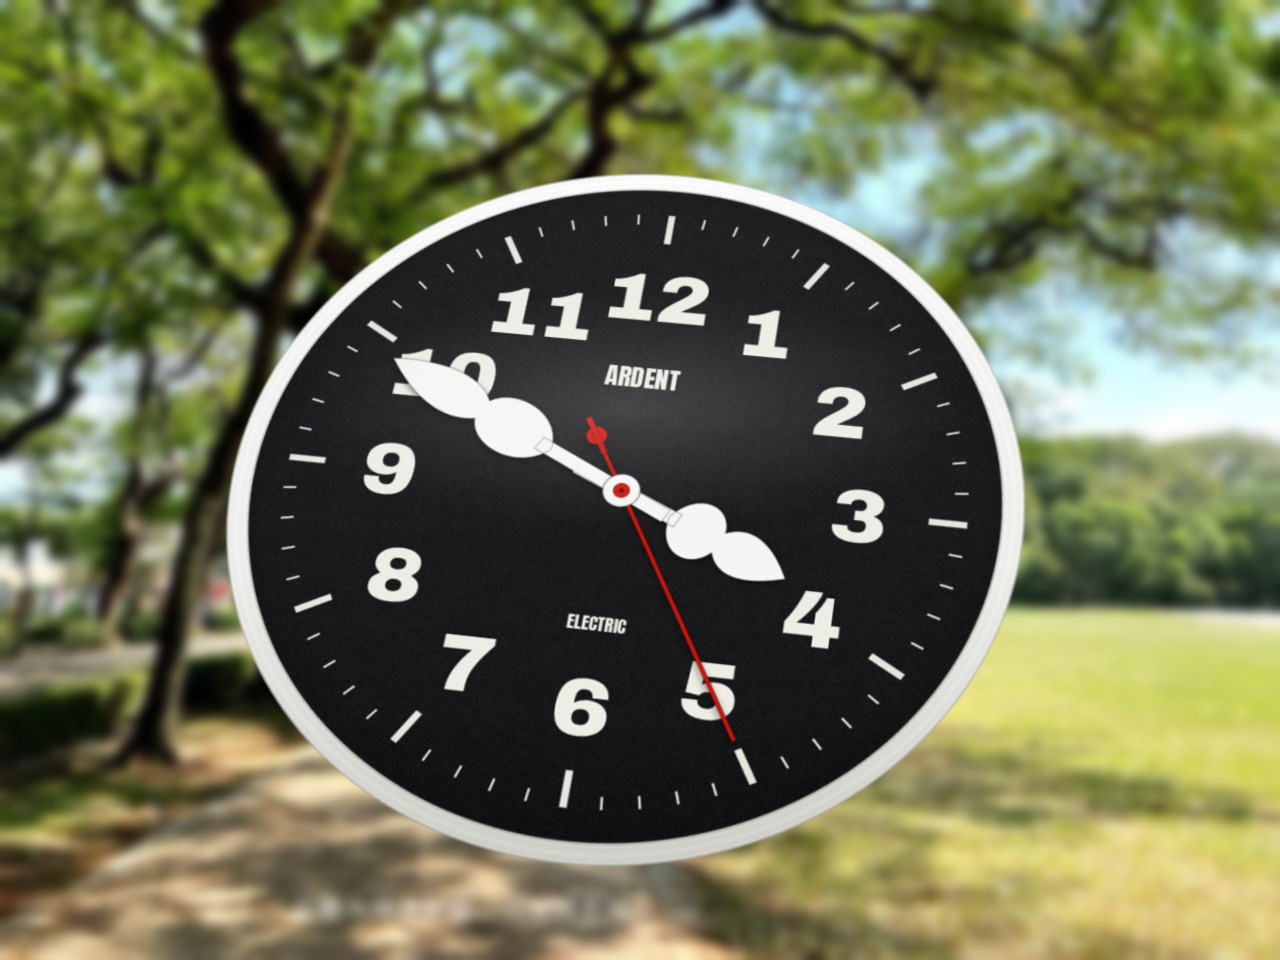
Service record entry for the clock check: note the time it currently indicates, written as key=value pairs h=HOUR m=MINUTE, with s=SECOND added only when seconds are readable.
h=3 m=49 s=25
